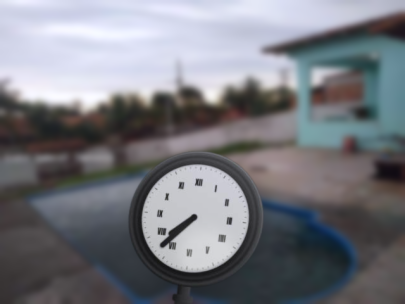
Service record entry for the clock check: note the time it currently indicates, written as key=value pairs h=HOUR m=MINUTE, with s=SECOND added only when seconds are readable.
h=7 m=37
